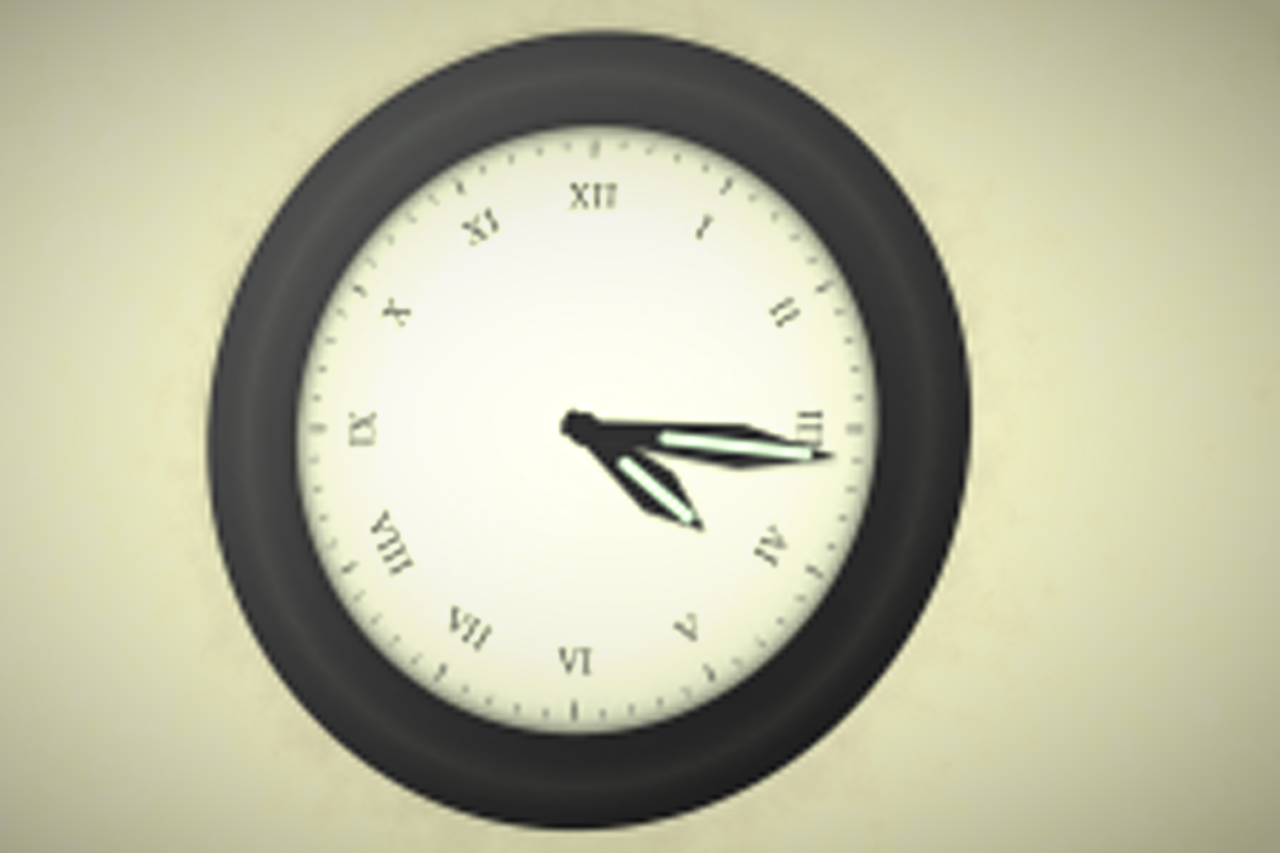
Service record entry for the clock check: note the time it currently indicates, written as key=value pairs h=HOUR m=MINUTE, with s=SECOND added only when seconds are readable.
h=4 m=16
